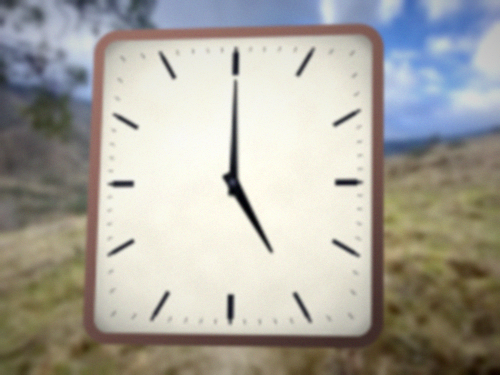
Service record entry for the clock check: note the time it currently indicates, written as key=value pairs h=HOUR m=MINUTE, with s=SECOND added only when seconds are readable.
h=5 m=0
